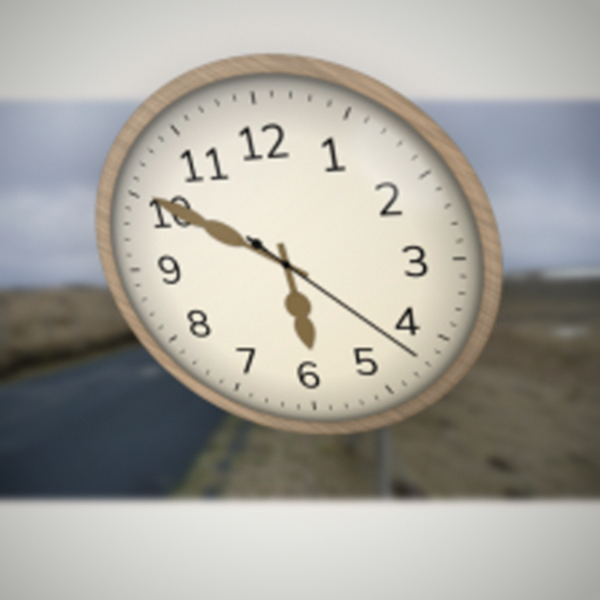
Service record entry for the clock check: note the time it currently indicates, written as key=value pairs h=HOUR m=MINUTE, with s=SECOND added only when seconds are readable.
h=5 m=50 s=22
